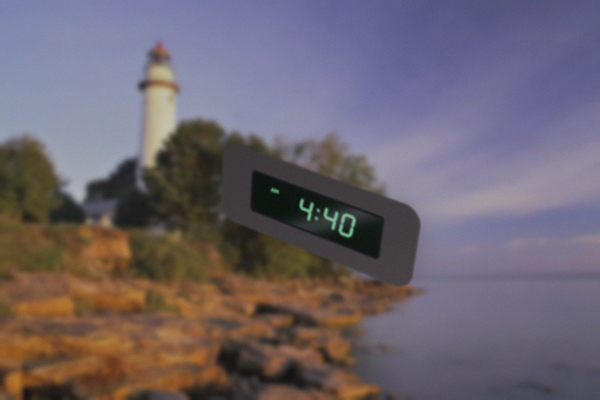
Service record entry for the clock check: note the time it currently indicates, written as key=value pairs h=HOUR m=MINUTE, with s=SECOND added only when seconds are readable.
h=4 m=40
